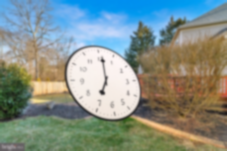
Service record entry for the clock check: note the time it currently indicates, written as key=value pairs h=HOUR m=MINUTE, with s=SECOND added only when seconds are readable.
h=7 m=1
